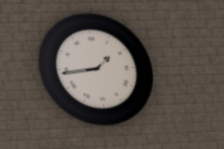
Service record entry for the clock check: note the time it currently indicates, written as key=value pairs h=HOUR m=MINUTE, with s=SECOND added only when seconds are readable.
h=1 m=44
